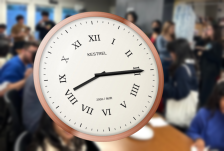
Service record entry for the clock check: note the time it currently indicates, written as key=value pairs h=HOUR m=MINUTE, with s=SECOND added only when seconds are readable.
h=8 m=15
